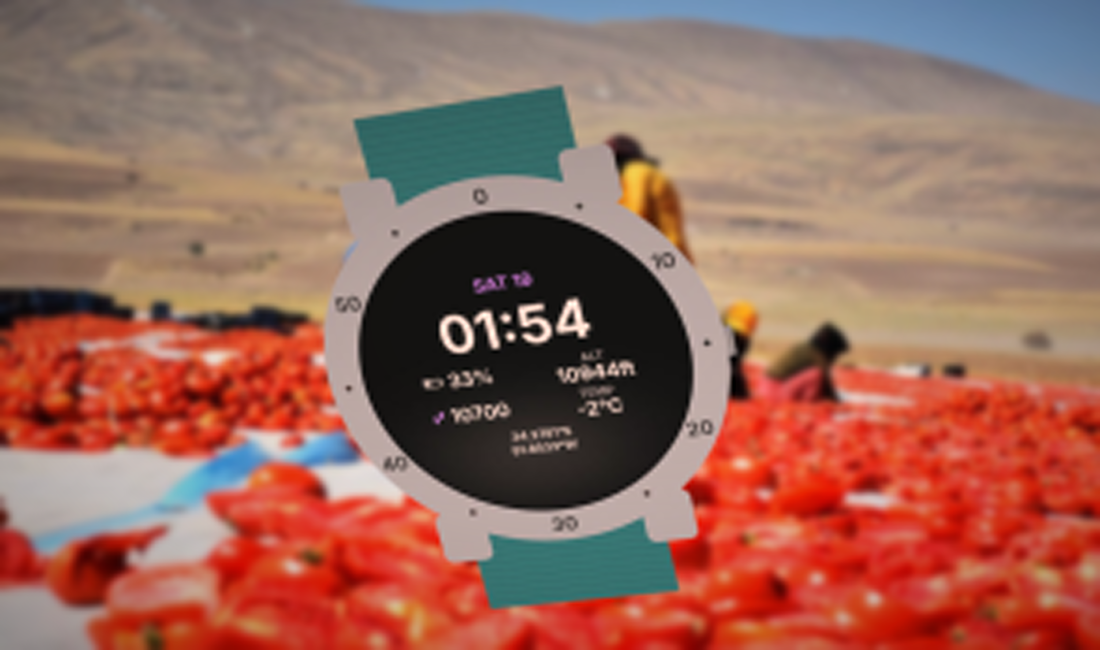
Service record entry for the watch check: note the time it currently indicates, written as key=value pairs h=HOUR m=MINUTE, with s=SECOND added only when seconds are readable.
h=1 m=54
